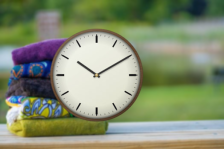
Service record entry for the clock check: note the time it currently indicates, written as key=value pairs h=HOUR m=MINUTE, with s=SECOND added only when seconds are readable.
h=10 m=10
